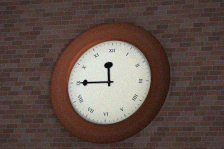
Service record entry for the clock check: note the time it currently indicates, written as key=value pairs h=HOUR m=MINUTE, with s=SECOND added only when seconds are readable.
h=11 m=45
